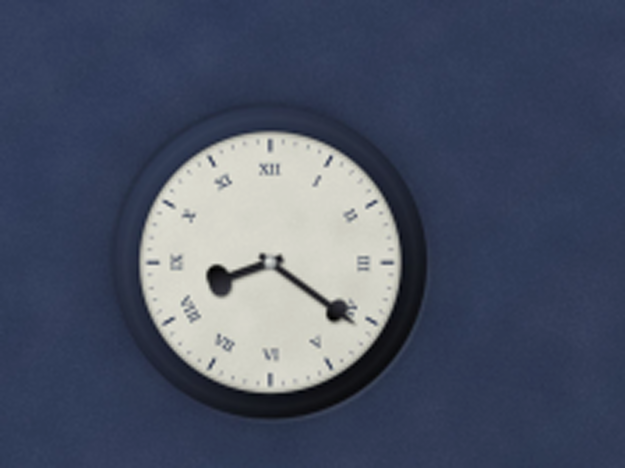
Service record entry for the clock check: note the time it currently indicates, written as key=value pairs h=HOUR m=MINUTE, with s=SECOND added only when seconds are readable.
h=8 m=21
